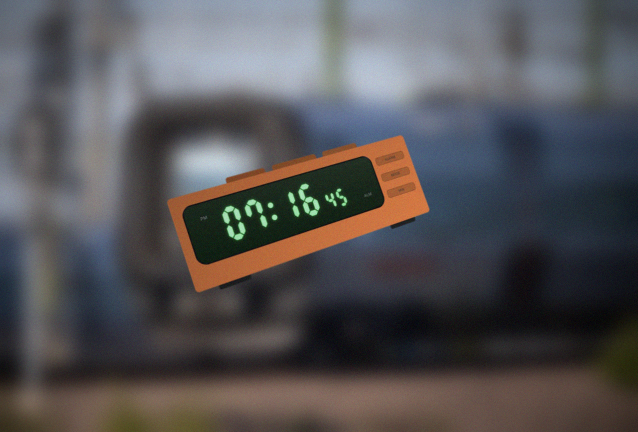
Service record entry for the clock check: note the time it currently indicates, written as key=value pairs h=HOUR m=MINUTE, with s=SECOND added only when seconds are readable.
h=7 m=16 s=45
